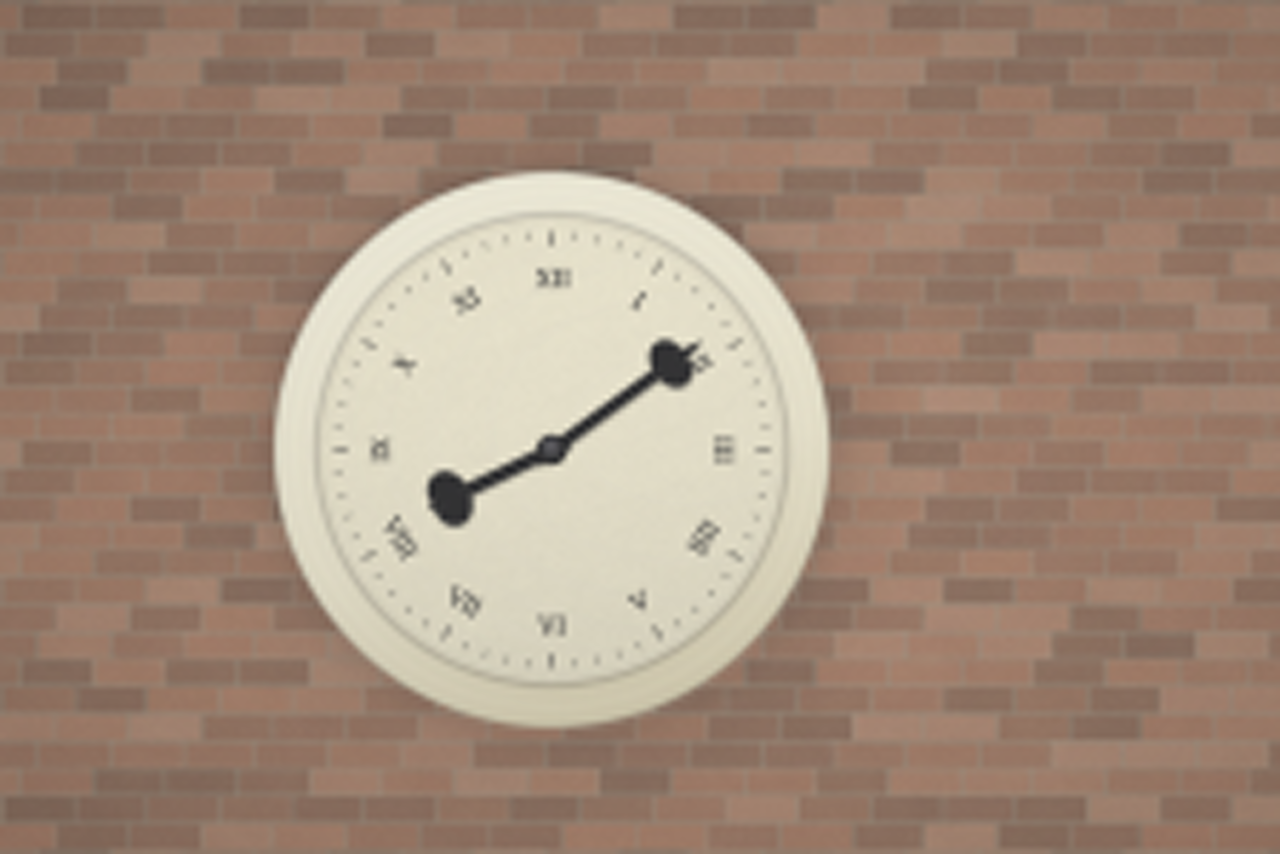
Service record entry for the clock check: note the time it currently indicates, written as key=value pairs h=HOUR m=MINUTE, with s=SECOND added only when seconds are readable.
h=8 m=9
